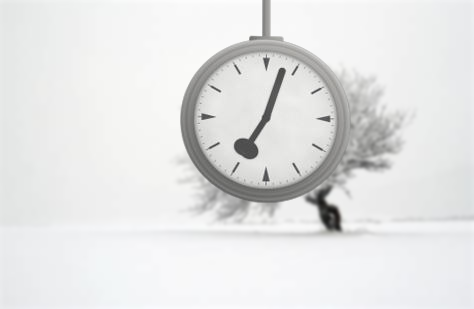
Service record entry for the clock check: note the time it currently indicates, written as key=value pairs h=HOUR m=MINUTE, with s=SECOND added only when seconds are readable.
h=7 m=3
